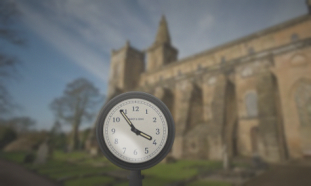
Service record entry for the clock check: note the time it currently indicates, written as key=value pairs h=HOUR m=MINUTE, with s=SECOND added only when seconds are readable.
h=3 m=54
